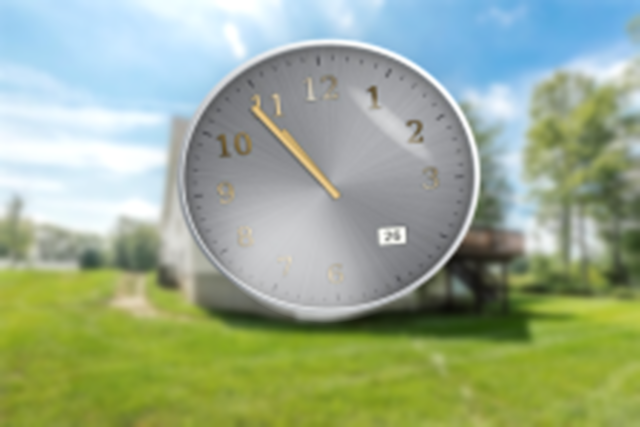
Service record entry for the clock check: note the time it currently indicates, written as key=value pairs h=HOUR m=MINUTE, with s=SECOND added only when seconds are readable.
h=10 m=54
